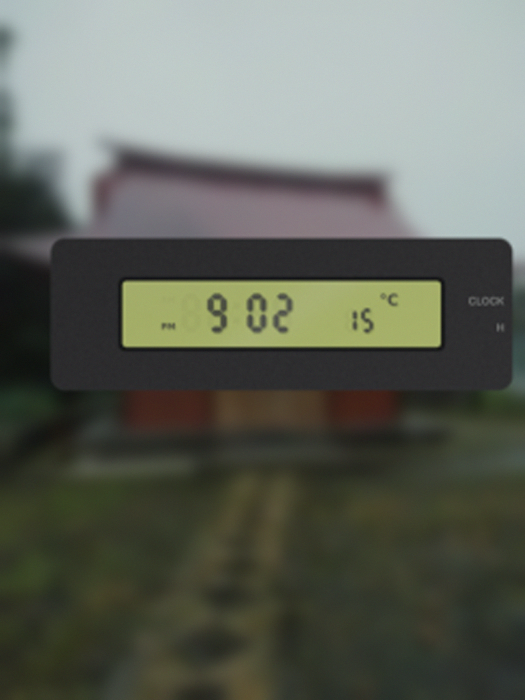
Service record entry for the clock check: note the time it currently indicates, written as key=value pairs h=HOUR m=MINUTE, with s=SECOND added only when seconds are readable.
h=9 m=2
